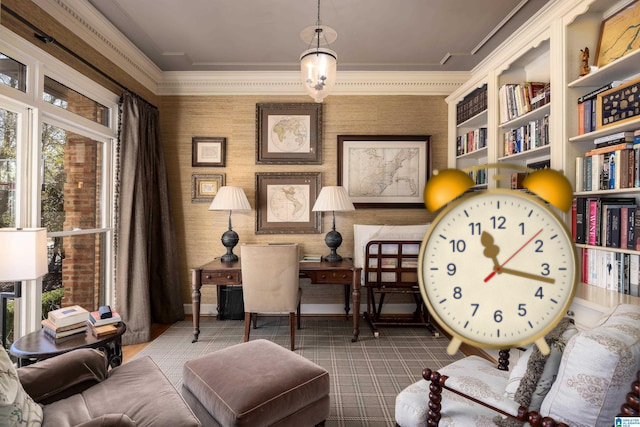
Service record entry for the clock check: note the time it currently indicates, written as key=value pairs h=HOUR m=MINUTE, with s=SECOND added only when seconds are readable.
h=11 m=17 s=8
